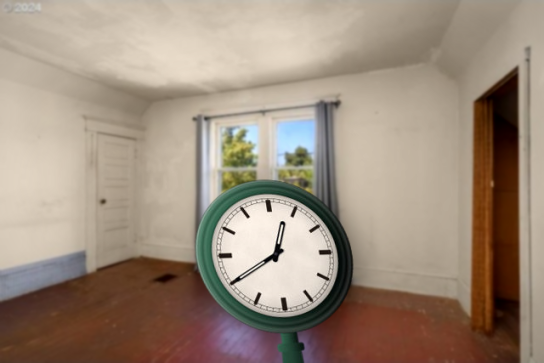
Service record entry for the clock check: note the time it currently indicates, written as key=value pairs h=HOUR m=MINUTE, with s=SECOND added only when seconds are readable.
h=12 m=40
